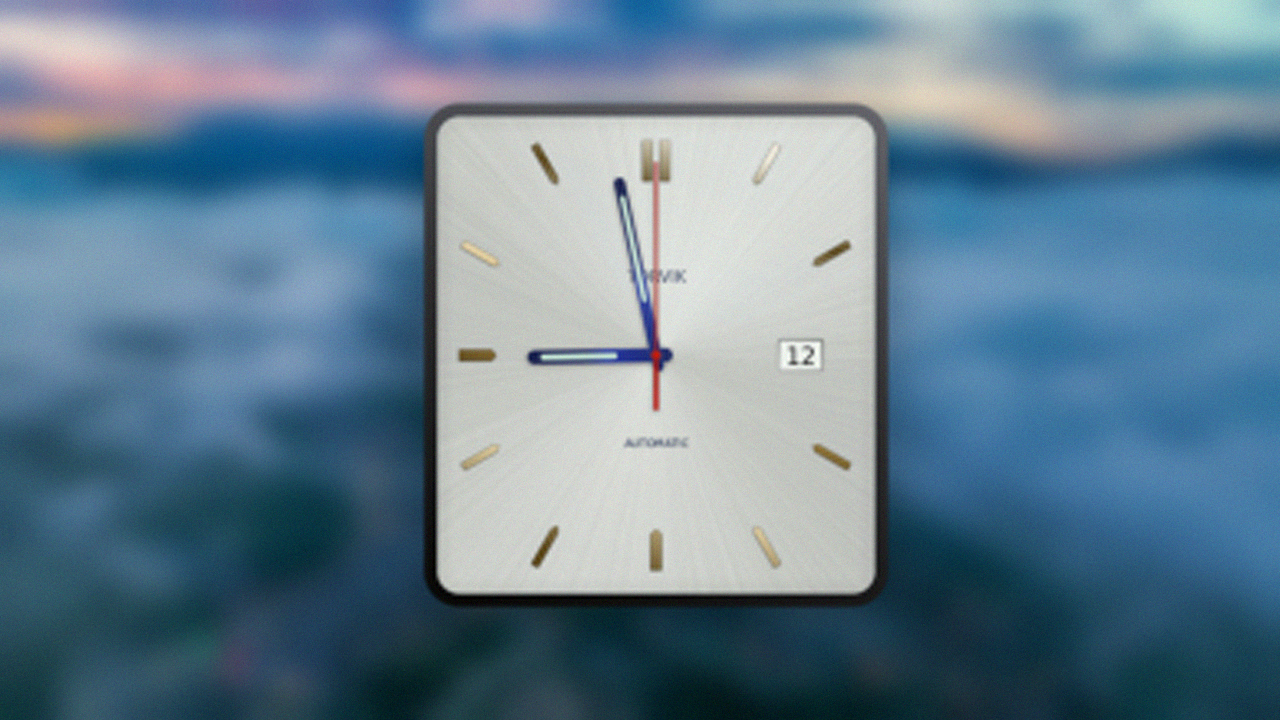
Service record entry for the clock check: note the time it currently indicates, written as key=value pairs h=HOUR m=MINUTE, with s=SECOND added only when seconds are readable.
h=8 m=58 s=0
